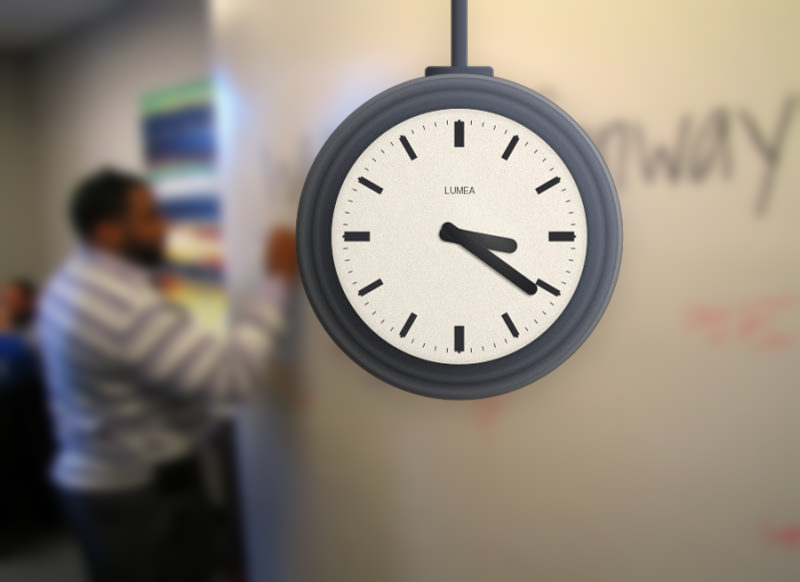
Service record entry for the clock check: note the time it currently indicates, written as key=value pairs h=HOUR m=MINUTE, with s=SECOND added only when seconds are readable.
h=3 m=21
